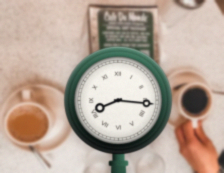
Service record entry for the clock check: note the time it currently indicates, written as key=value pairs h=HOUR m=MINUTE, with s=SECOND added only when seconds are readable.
h=8 m=16
